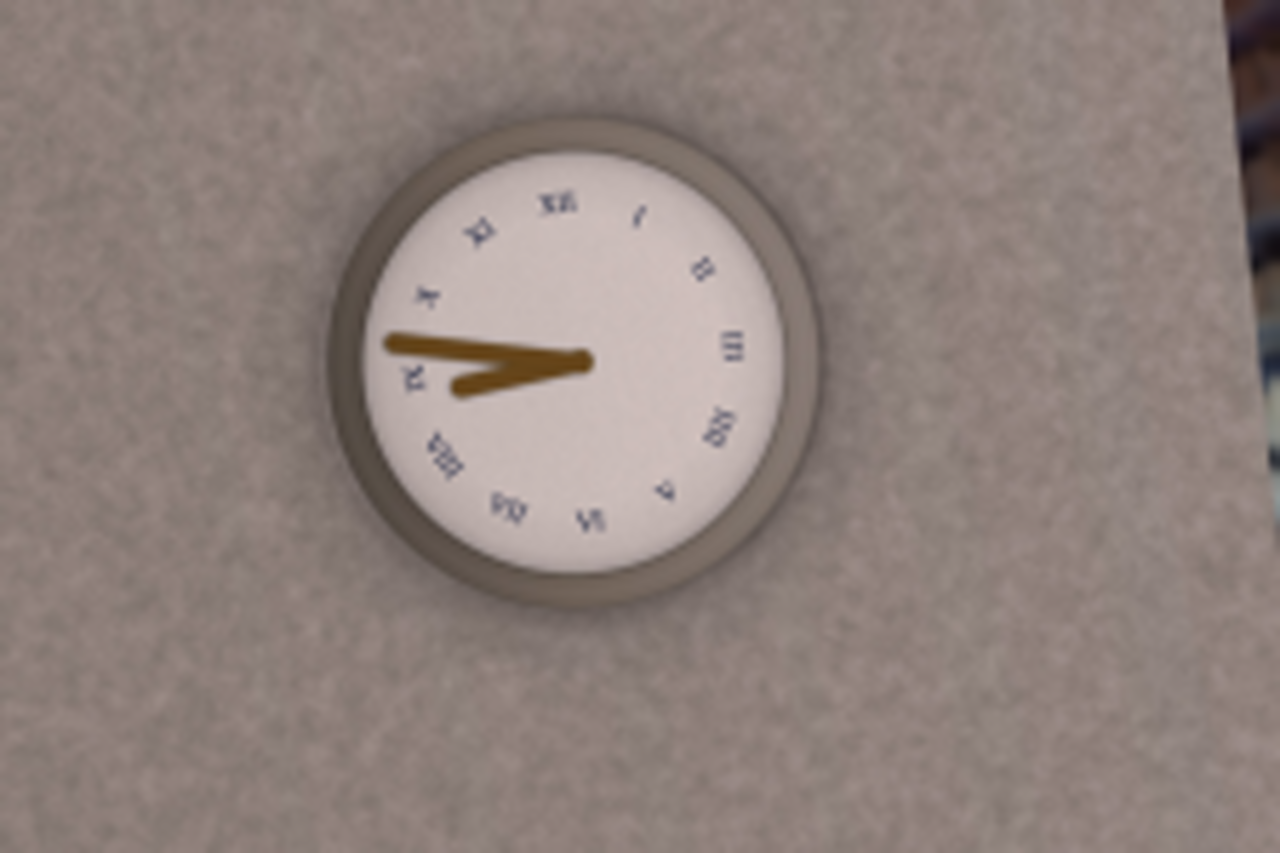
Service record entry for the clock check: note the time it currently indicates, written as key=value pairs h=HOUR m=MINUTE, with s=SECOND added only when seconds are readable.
h=8 m=47
